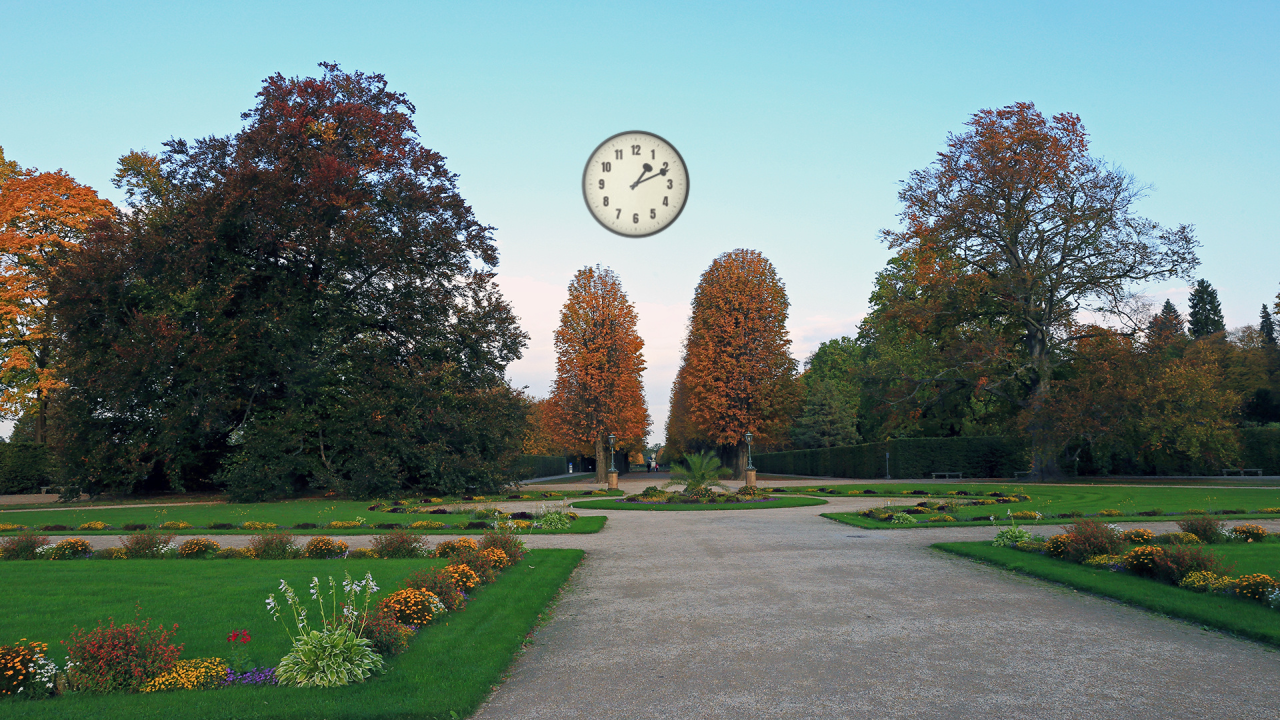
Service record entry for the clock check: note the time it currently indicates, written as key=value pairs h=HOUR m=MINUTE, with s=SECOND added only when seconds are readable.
h=1 m=11
